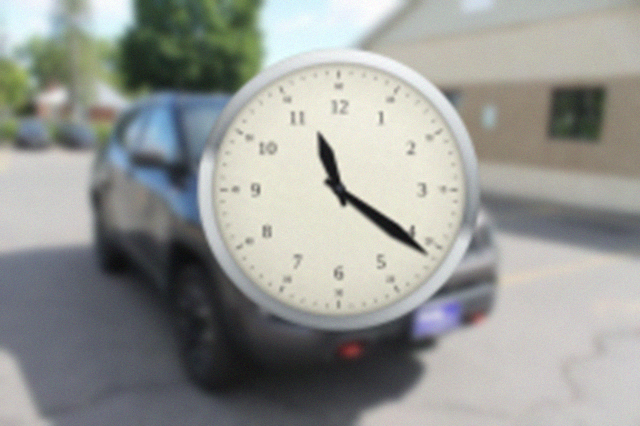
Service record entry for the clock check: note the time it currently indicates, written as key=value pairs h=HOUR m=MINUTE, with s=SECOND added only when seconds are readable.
h=11 m=21
